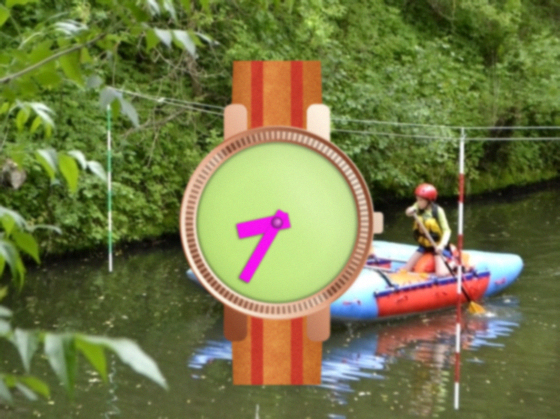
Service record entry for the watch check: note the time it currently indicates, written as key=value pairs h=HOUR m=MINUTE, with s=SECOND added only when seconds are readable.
h=8 m=35
